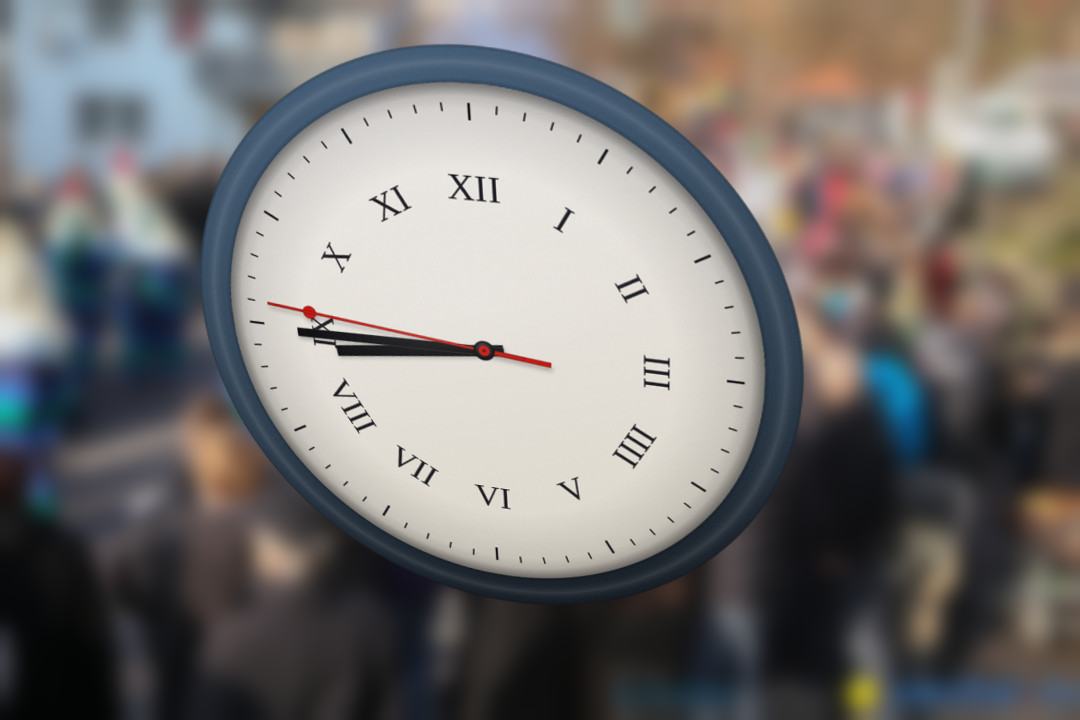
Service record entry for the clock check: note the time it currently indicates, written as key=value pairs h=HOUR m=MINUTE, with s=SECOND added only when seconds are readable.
h=8 m=44 s=46
